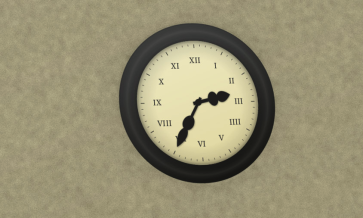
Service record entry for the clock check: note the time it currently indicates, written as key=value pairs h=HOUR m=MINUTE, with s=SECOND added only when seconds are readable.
h=2 m=35
